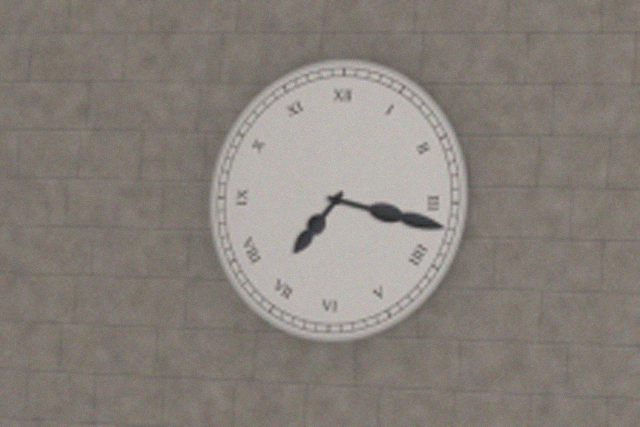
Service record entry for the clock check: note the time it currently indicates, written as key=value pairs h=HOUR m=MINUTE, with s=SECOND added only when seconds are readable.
h=7 m=17
